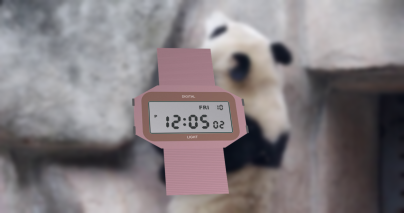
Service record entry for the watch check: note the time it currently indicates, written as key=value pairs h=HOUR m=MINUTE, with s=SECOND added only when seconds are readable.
h=12 m=5 s=2
